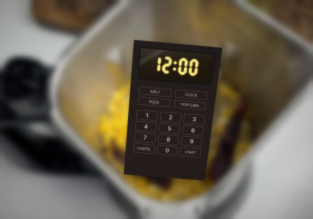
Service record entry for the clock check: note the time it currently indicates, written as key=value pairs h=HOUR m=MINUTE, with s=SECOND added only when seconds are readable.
h=12 m=0
